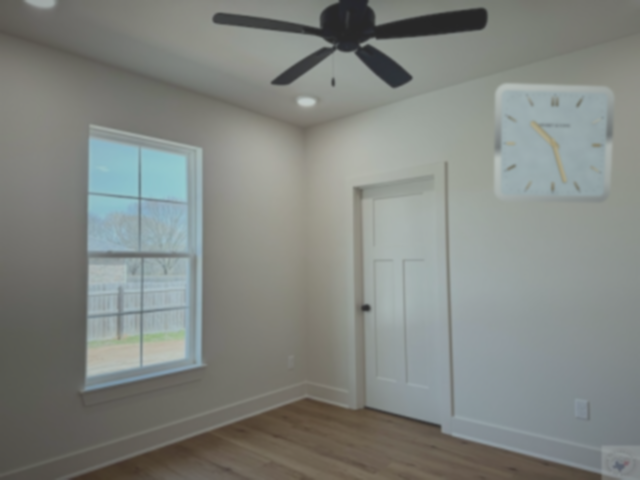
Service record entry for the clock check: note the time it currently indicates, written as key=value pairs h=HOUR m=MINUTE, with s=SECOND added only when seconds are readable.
h=10 m=27
